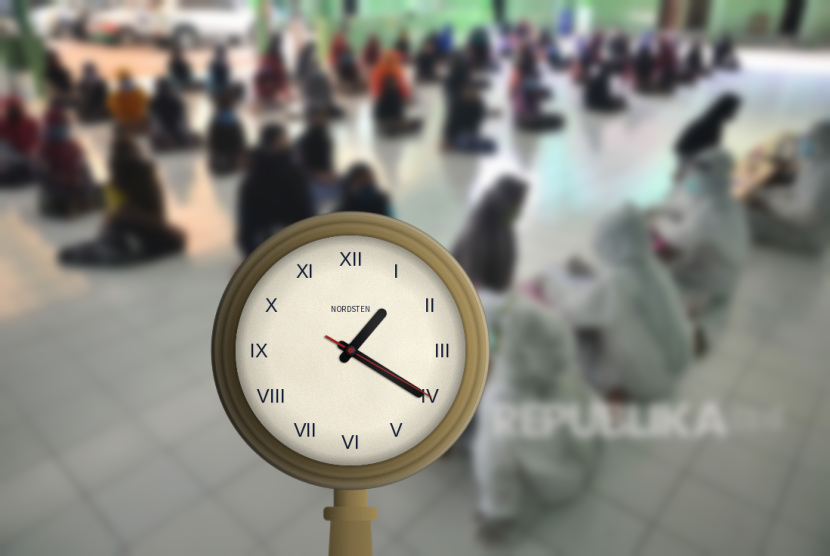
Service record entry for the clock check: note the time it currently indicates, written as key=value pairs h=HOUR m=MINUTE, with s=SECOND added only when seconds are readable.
h=1 m=20 s=20
